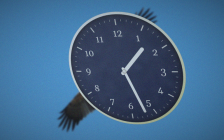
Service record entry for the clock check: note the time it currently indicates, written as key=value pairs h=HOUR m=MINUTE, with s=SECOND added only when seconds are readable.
h=1 m=27
